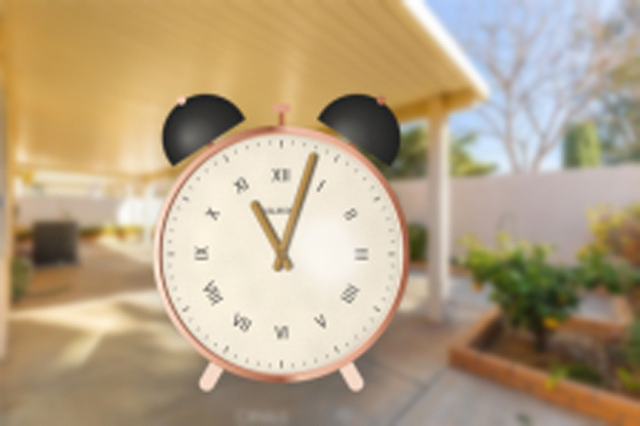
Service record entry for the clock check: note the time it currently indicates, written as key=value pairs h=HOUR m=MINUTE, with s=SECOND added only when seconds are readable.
h=11 m=3
